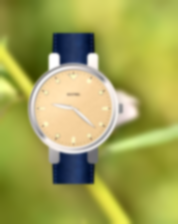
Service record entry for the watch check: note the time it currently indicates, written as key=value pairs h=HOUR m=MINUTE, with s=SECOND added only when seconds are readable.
h=9 m=22
